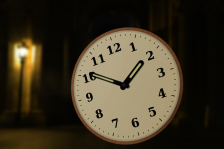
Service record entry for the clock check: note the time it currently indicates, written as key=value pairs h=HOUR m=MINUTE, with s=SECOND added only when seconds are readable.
h=1 m=51
